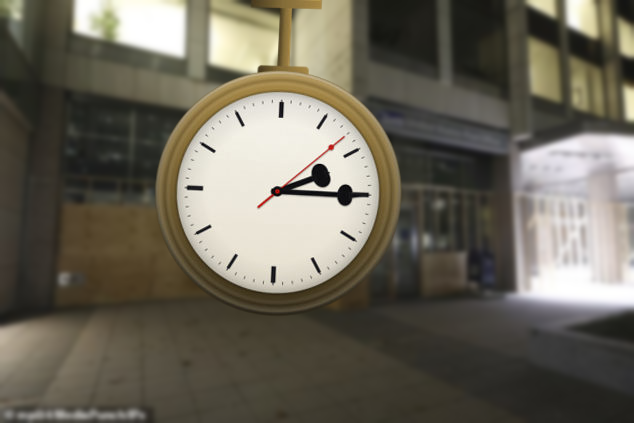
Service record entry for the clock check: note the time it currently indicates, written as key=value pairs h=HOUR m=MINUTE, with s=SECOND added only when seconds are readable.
h=2 m=15 s=8
